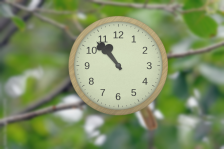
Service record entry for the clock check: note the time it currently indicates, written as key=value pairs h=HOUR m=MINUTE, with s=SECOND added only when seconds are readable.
h=10 m=53
